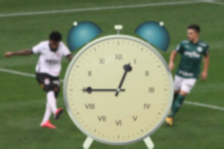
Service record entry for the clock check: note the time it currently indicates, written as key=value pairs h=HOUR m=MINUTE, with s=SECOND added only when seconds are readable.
h=12 m=45
